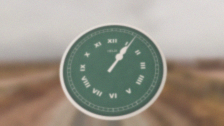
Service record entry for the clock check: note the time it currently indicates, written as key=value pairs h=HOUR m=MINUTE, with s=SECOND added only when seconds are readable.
h=1 m=6
